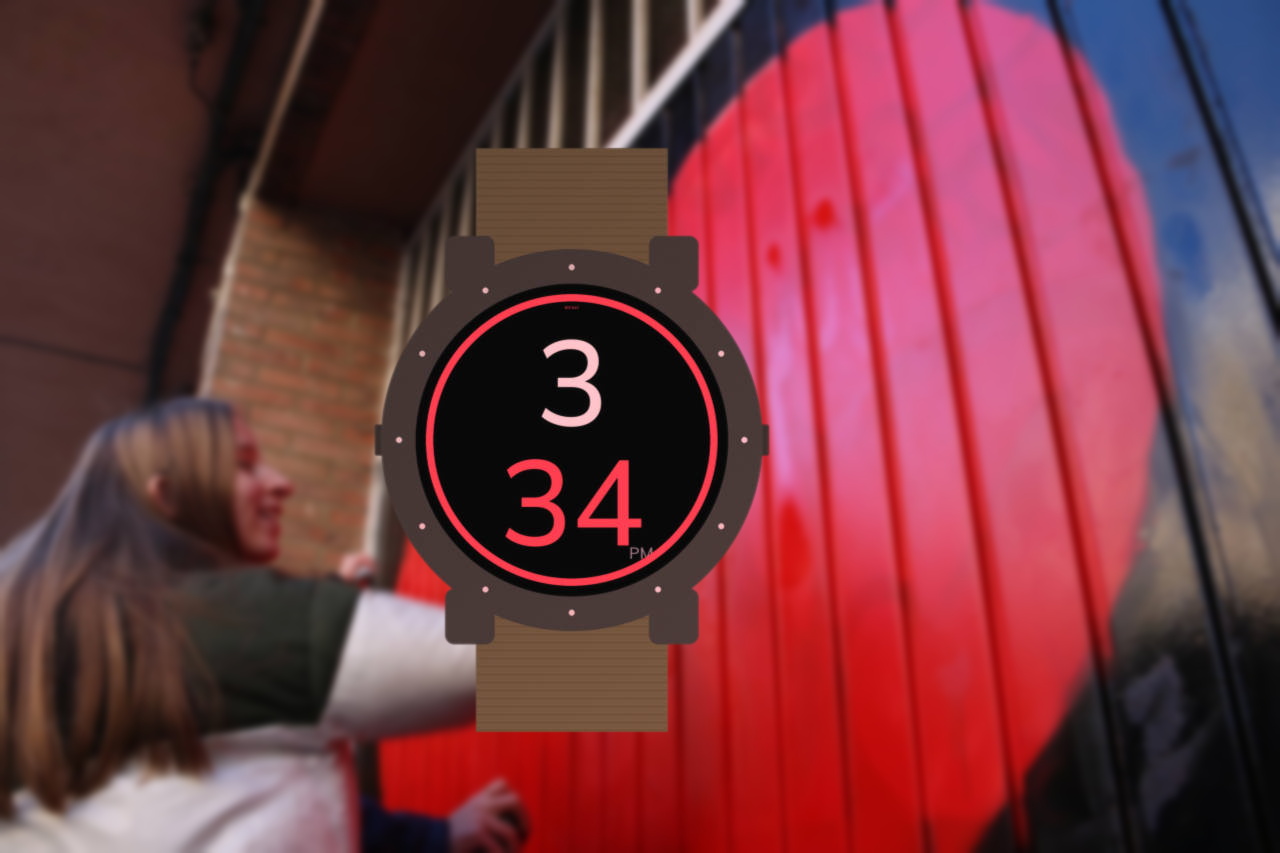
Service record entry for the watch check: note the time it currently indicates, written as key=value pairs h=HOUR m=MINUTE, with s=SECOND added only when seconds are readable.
h=3 m=34
